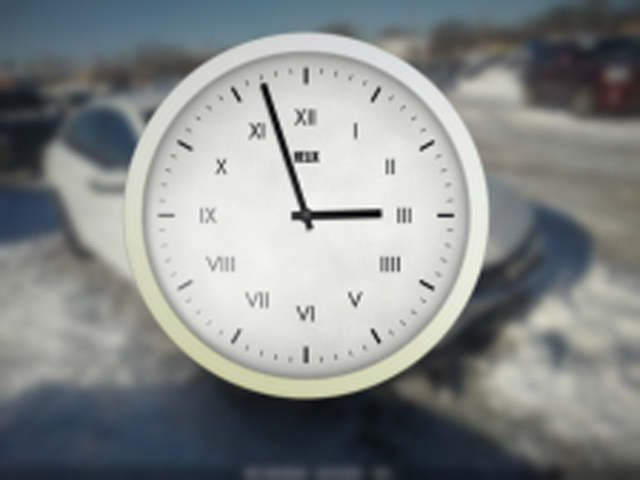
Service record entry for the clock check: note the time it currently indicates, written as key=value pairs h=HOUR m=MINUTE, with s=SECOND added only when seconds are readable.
h=2 m=57
